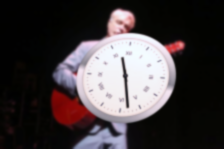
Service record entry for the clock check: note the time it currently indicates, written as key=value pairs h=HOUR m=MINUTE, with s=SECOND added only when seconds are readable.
h=11 m=28
